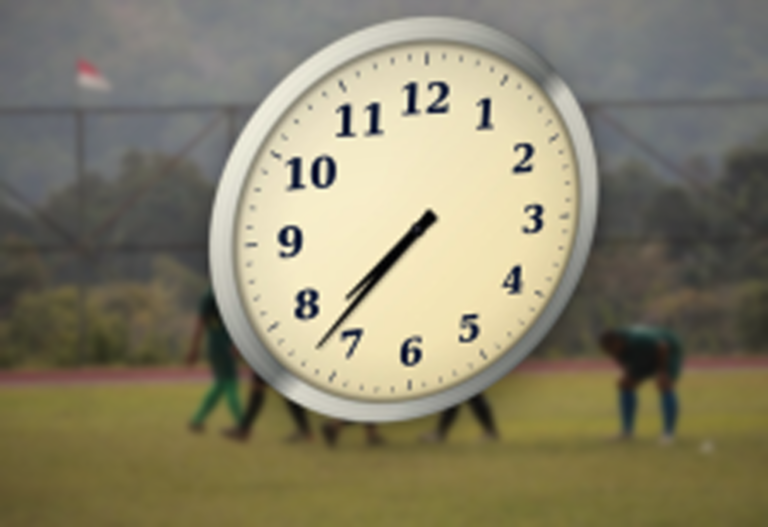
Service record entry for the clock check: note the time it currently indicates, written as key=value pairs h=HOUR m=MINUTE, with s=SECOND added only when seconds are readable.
h=7 m=37
